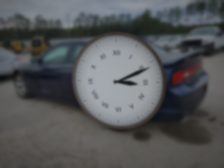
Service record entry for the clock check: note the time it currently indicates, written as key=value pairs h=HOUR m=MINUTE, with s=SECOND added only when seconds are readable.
h=3 m=11
